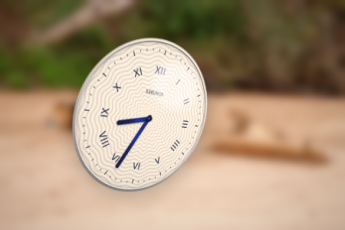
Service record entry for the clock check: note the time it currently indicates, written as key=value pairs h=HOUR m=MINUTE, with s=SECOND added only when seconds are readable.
h=8 m=34
